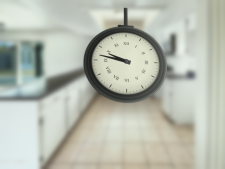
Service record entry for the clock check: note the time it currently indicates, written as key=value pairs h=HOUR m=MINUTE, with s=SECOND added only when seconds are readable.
h=9 m=47
